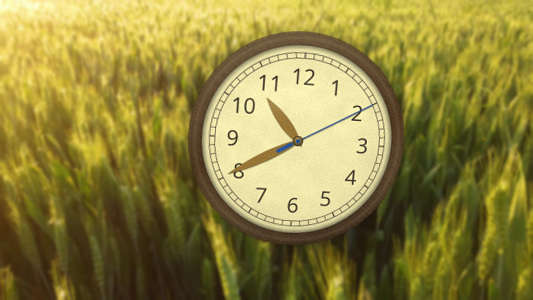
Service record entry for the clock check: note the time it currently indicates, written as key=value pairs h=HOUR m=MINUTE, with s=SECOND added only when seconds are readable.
h=10 m=40 s=10
